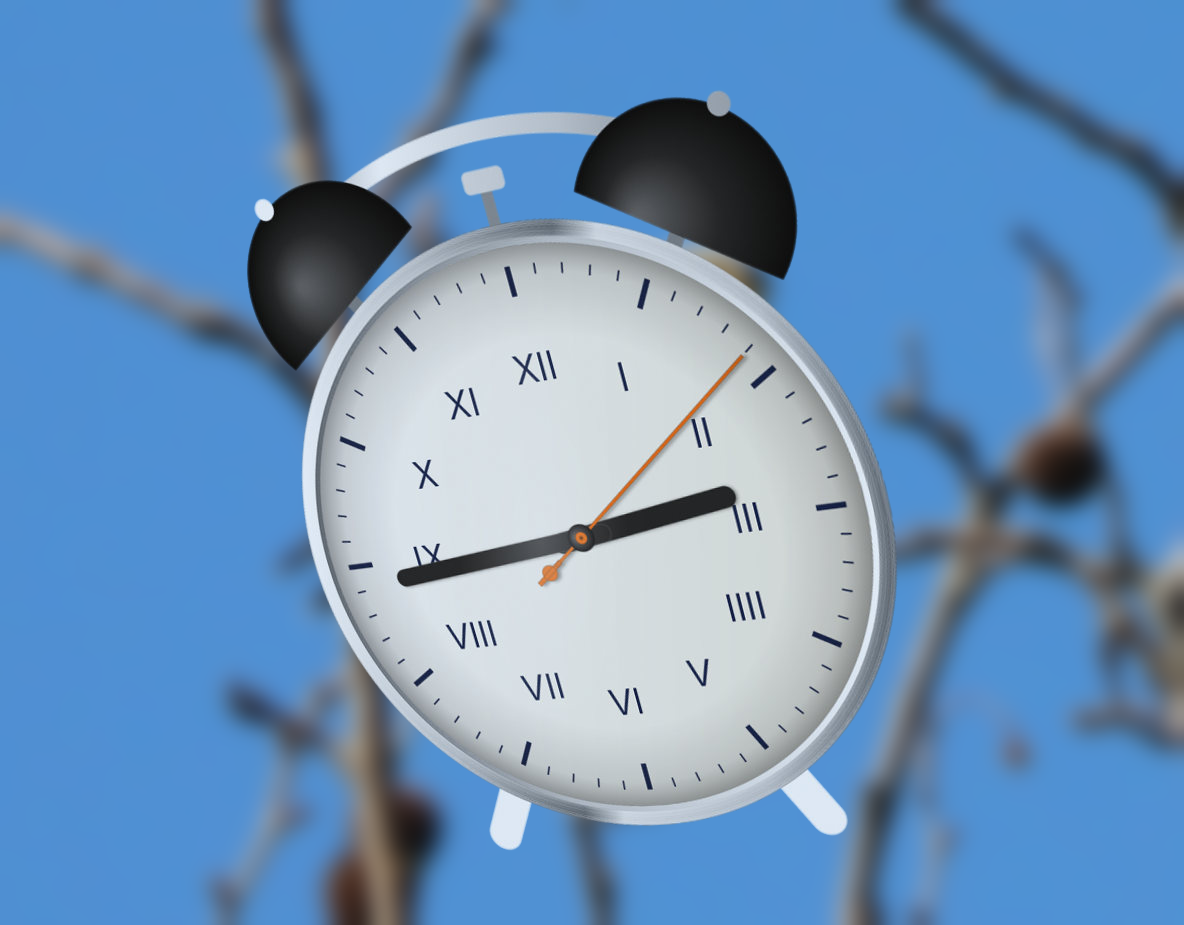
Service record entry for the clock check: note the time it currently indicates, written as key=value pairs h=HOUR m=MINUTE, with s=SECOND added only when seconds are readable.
h=2 m=44 s=9
